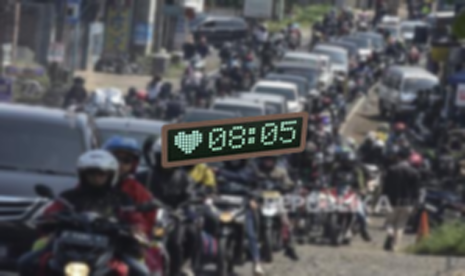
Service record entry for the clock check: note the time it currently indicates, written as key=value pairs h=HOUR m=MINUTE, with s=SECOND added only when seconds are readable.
h=8 m=5
